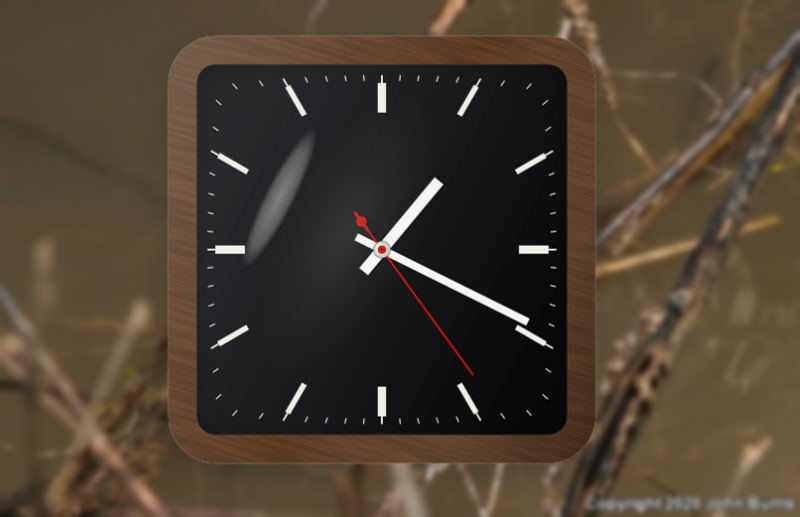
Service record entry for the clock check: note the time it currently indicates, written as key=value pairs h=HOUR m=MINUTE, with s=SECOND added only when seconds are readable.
h=1 m=19 s=24
